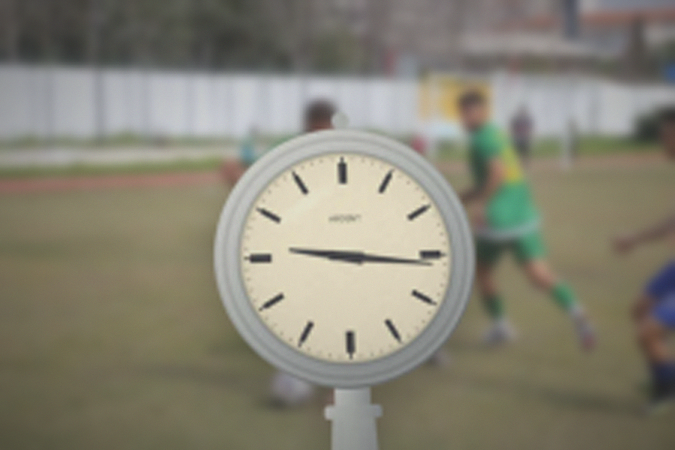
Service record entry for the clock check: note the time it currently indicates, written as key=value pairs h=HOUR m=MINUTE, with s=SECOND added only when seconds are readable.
h=9 m=16
